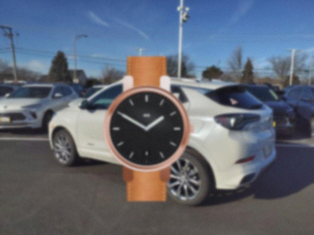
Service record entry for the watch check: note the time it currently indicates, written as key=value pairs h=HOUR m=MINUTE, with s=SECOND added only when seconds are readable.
h=1 m=50
